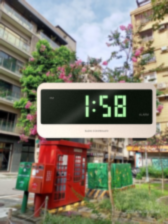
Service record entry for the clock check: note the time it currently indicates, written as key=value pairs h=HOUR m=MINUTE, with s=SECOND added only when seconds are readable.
h=1 m=58
